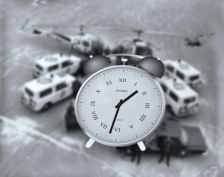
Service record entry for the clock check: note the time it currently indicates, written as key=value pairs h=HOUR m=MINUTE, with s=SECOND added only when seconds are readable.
h=1 m=32
